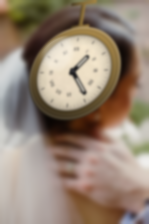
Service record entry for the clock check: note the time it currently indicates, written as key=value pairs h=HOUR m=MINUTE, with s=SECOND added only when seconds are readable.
h=1 m=24
